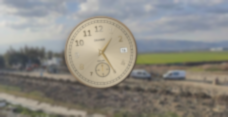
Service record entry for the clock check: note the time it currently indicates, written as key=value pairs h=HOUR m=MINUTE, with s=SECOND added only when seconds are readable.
h=1 m=25
